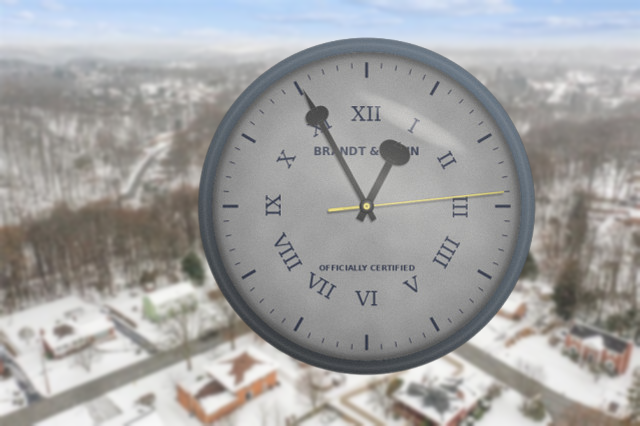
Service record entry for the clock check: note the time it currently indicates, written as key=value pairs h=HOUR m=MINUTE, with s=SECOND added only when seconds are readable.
h=12 m=55 s=14
